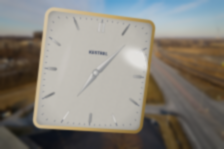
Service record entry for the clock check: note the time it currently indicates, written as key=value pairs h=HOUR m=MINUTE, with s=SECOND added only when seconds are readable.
h=7 m=7
